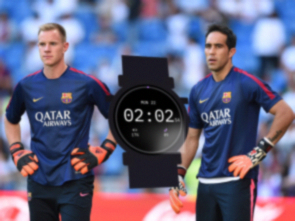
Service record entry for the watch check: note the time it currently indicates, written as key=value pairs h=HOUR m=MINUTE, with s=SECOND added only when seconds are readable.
h=2 m=2
